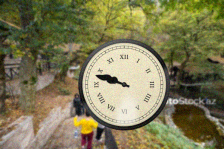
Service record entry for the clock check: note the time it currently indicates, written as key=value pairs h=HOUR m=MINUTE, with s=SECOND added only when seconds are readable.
h=9 m=48
